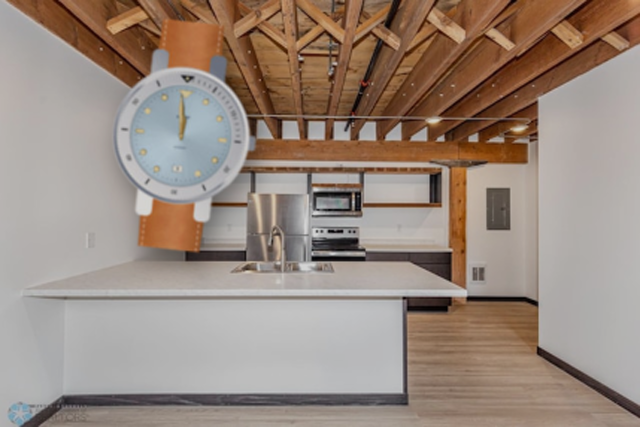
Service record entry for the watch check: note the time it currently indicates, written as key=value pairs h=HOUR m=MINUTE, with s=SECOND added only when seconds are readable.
h=11 m=59
